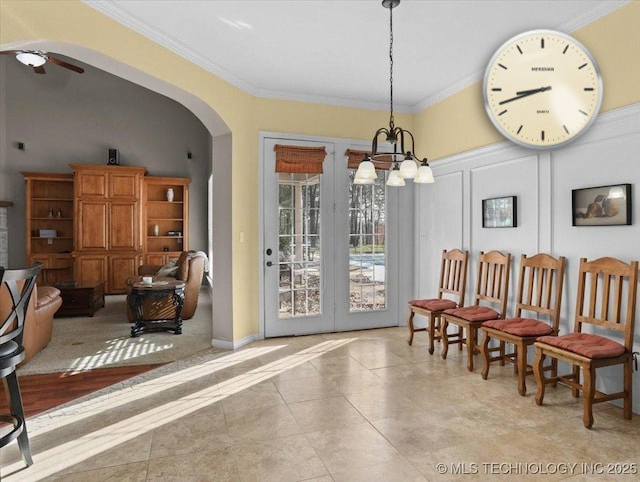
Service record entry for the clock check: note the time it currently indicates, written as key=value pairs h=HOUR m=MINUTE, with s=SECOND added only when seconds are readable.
h=8 m=42
